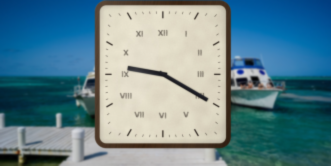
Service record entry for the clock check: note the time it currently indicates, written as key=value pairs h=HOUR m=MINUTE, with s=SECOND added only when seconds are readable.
h=9 m=20
